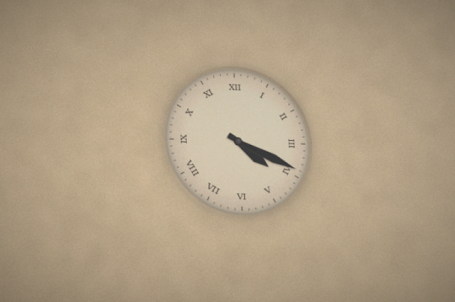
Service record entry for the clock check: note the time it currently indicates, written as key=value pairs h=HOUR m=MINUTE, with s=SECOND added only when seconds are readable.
h=4 m=19
